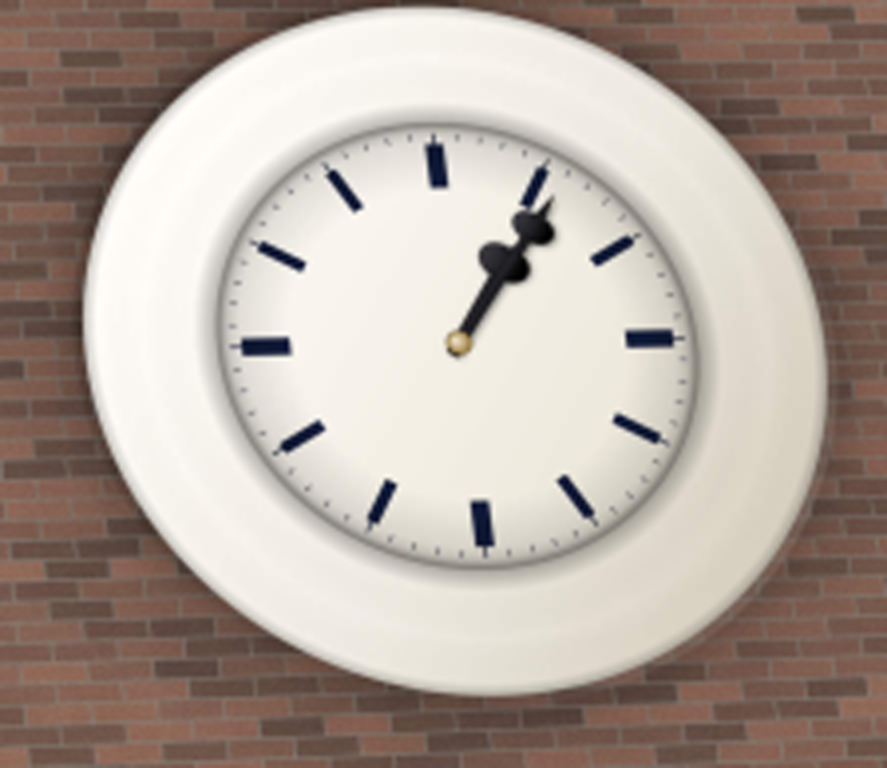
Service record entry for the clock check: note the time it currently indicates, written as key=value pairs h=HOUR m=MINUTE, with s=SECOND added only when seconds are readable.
h=1 m=6
